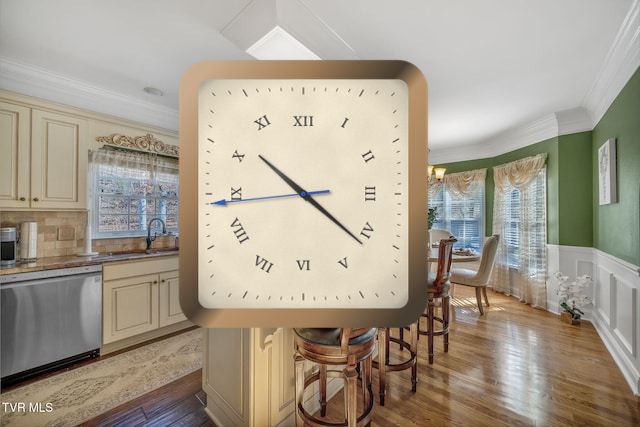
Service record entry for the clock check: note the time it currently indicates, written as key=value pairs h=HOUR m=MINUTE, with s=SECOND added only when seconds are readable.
h=10 m=21 s=44
